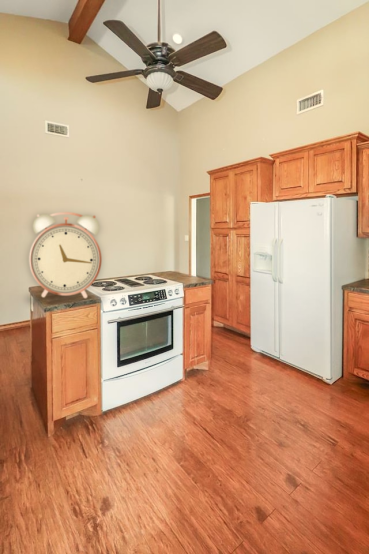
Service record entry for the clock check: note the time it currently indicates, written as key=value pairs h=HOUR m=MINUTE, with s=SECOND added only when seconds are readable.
h=11 m=16
